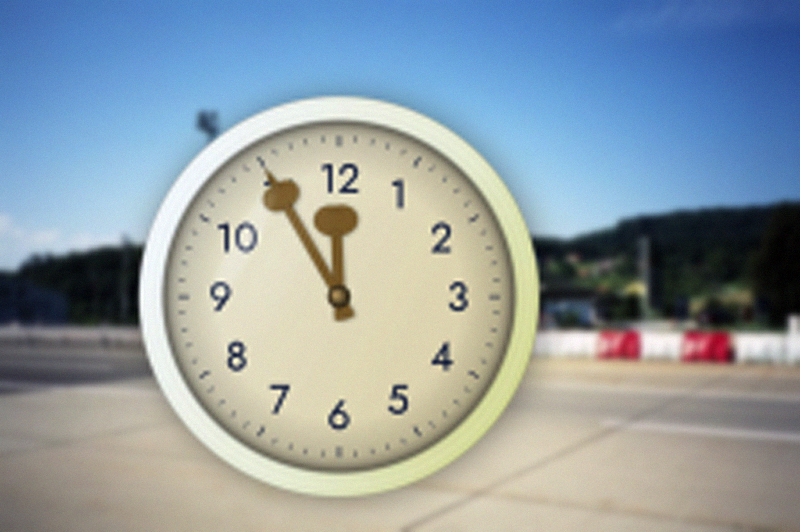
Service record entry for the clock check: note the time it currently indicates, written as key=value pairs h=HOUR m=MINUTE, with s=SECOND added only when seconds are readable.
h=11 m=55
